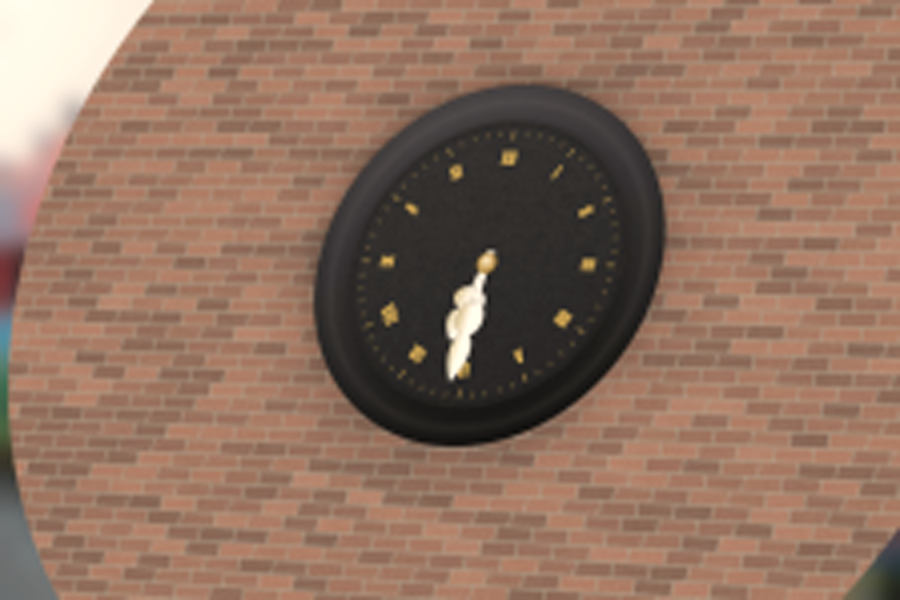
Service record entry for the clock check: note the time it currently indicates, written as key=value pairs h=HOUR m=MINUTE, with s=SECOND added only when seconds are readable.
h=6 m=31
